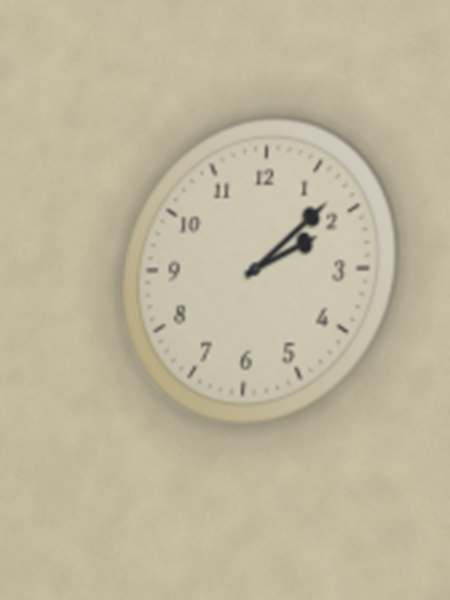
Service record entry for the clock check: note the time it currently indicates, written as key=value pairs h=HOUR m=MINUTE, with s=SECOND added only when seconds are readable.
h=2 m=8
